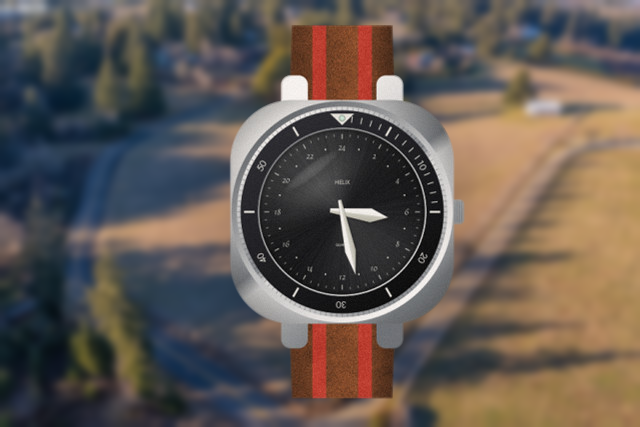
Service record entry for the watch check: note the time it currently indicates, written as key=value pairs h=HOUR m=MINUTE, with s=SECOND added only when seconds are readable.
h=6 m=28
